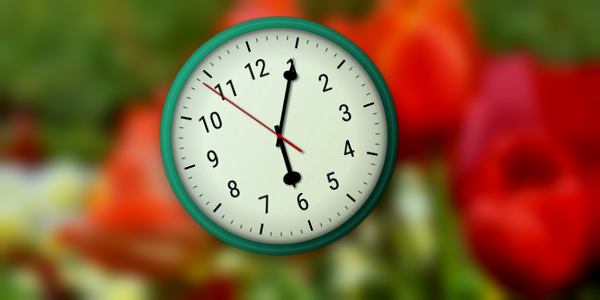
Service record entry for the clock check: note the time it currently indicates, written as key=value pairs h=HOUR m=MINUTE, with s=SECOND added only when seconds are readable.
h=6 m=4 s=54
